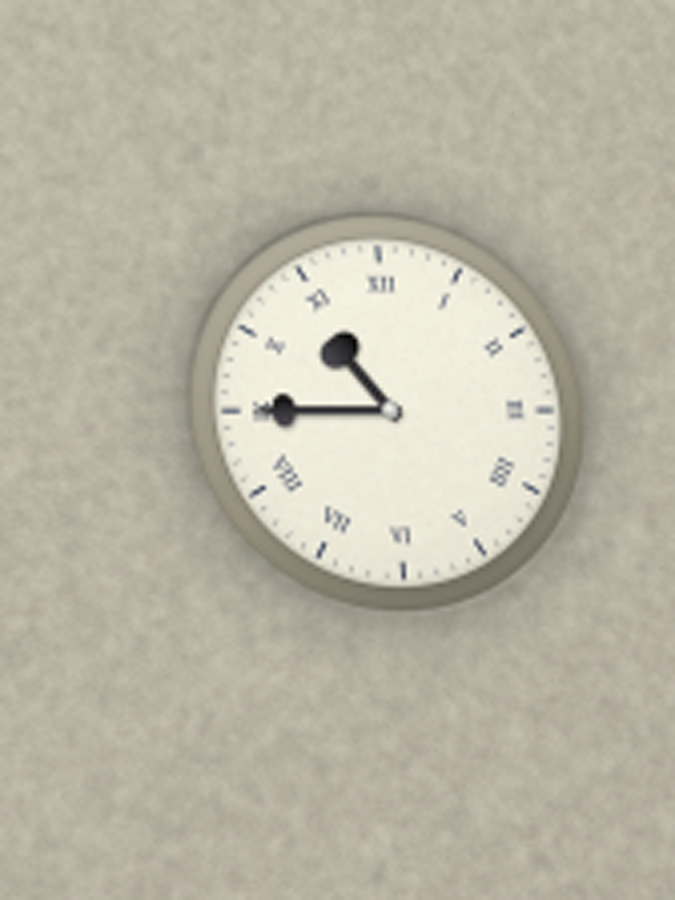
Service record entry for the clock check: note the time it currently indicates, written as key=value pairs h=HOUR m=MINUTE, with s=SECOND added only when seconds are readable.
h=10 m=45
